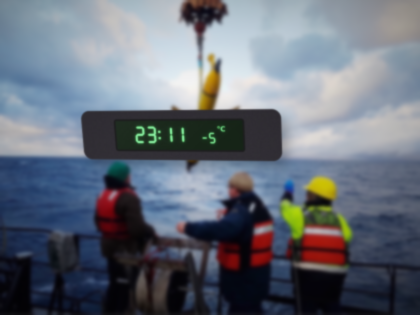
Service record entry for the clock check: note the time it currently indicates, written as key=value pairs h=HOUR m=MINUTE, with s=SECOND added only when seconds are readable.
h=23 m=11
